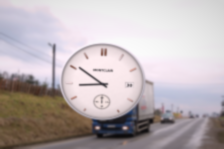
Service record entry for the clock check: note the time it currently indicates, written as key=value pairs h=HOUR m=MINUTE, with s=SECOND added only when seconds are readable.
h=8 m=51
